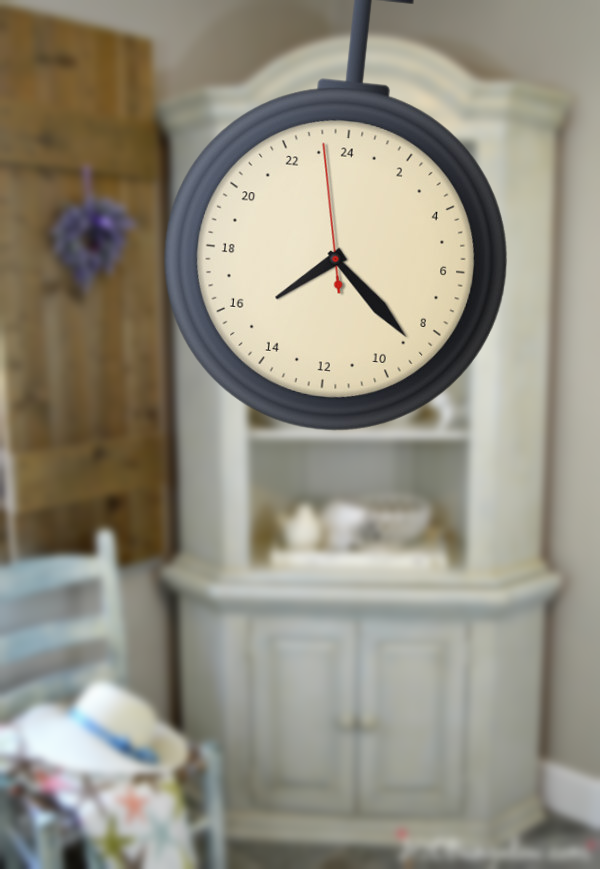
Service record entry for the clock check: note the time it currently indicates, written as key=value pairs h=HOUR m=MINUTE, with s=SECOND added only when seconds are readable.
h=15 m=21 s=58
